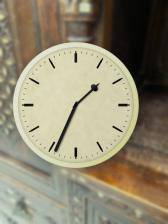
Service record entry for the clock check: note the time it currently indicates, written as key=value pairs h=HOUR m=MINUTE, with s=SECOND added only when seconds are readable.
h=1 m=34
